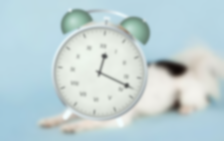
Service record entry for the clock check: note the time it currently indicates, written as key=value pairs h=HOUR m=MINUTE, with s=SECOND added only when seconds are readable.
h=12 m=18
